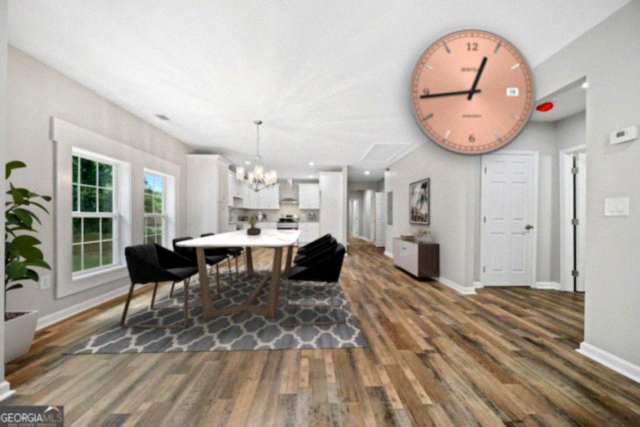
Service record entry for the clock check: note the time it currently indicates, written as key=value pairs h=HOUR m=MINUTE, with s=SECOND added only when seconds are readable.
h=12 m=44
